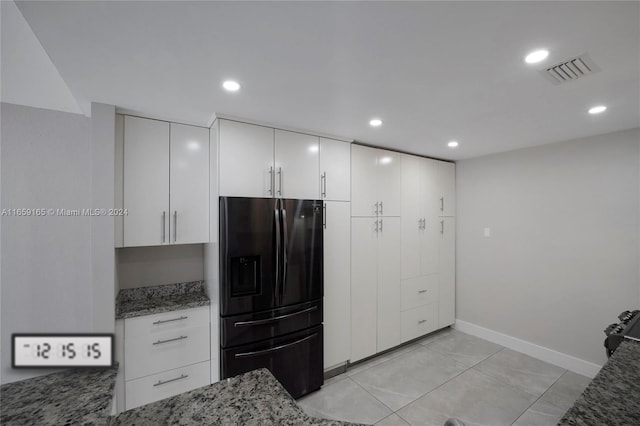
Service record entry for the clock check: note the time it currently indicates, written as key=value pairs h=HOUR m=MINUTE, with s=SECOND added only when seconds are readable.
h=12 m=15 s=15
